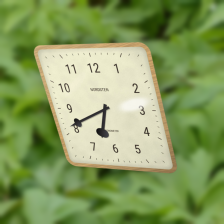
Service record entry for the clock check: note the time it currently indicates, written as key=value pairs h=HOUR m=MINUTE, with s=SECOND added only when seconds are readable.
h=6 m=41
